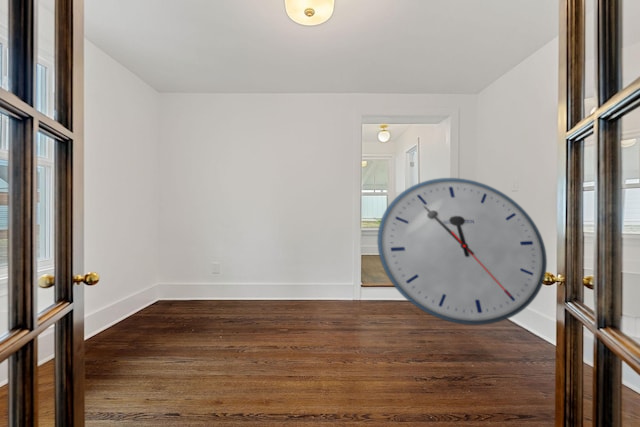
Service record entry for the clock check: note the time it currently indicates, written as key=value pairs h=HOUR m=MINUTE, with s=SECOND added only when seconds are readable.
h=11 m=54 s=25
